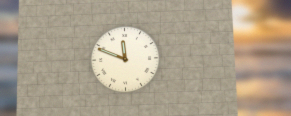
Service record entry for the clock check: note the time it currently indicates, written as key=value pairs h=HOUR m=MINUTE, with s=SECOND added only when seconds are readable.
h=11 m=49
